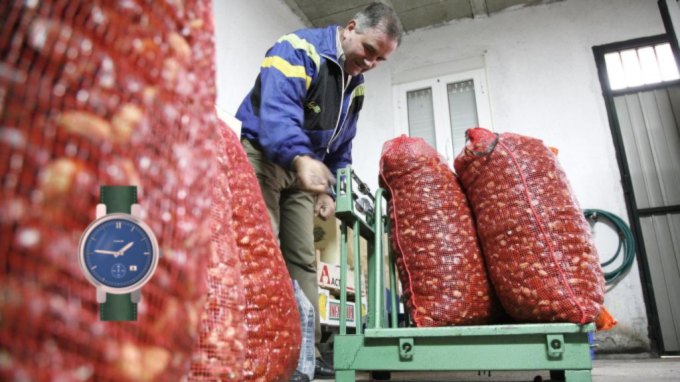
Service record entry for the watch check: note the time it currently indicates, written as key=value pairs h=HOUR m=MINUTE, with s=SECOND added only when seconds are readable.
h=1 m=46
